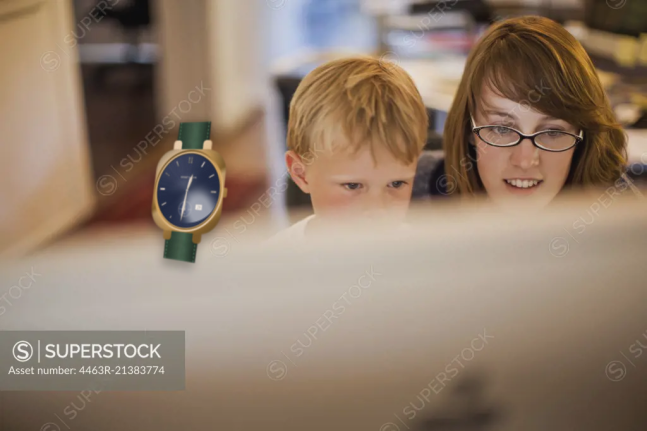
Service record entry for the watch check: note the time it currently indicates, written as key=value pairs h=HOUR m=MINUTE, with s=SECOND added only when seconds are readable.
h=12 m=31
